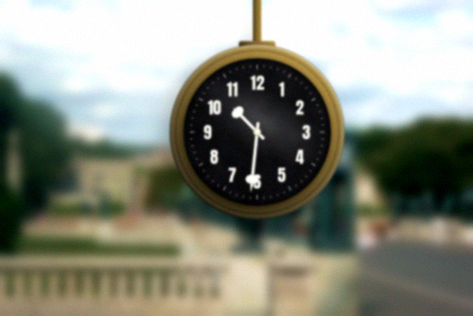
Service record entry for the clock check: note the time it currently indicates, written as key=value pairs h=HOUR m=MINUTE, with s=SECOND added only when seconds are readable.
h=10 m=31
